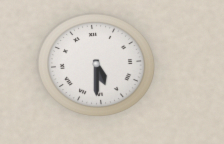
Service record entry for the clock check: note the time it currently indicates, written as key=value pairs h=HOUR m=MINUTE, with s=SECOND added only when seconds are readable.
h=5 m=31
